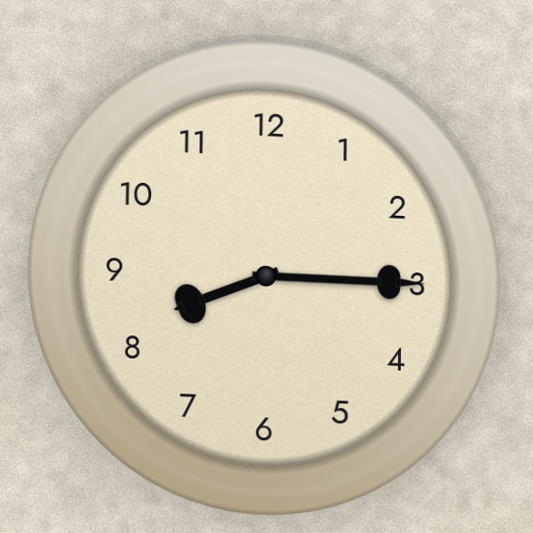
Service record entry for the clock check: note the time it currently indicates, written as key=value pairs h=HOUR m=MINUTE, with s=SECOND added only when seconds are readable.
h=8 m=15
